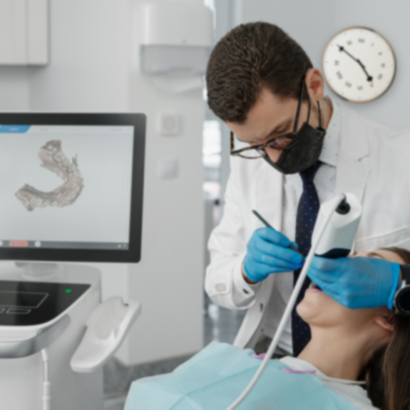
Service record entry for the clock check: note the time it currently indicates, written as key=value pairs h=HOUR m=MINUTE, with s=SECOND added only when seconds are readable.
h=4 m=51
